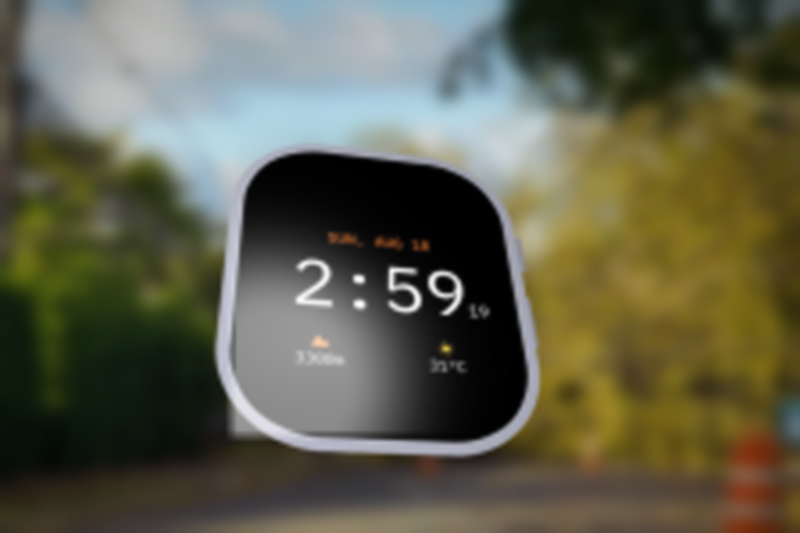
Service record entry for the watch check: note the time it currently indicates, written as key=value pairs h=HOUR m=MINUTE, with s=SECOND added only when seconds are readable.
h=2 m=59
